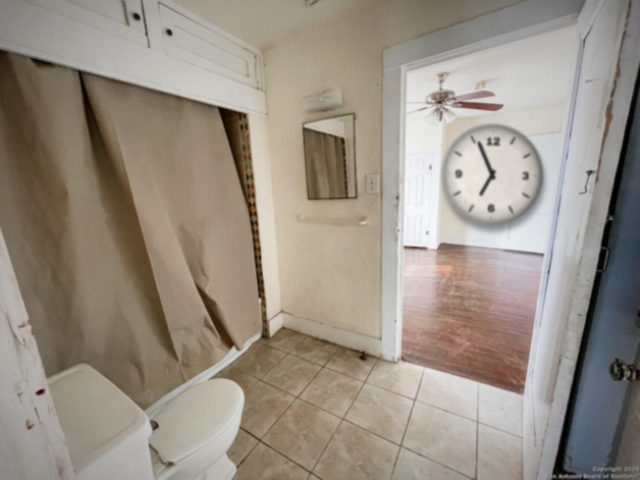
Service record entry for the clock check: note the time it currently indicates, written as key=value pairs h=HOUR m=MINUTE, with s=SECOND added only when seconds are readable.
h=6 m=56
